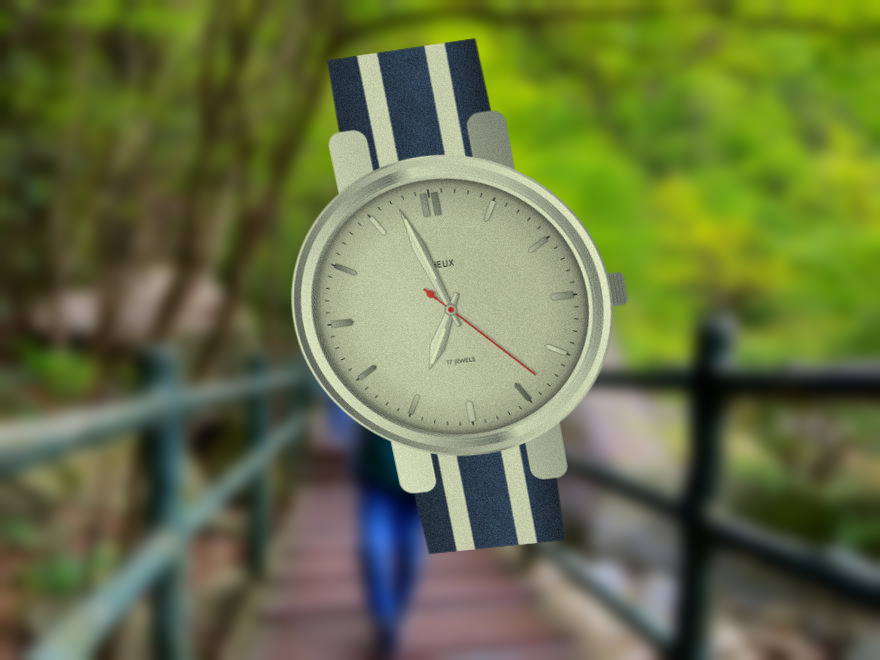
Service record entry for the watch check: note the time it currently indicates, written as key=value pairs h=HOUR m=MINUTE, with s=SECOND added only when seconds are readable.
h=6 m=57 s=23
